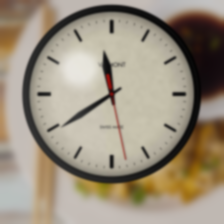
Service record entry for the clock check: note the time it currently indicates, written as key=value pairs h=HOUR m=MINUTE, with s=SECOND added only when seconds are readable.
h=11 m=39 s=28
